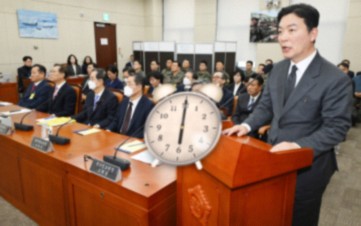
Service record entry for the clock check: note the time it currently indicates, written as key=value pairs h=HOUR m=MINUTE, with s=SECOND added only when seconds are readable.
h=6 m=0
